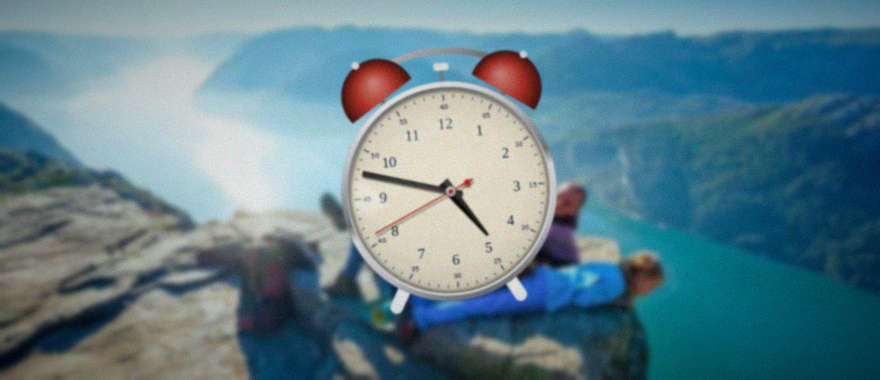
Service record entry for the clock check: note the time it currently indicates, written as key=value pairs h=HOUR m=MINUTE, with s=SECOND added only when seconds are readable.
h=4 m=47 s=41
